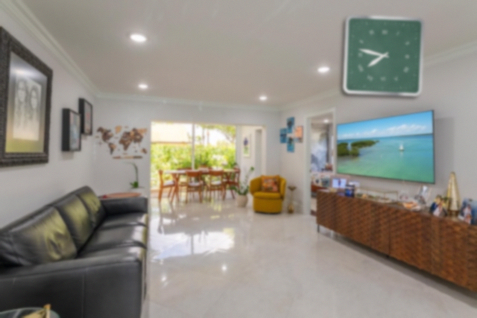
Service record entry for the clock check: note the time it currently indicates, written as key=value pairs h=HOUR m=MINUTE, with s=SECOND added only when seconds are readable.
h=7 m=47
